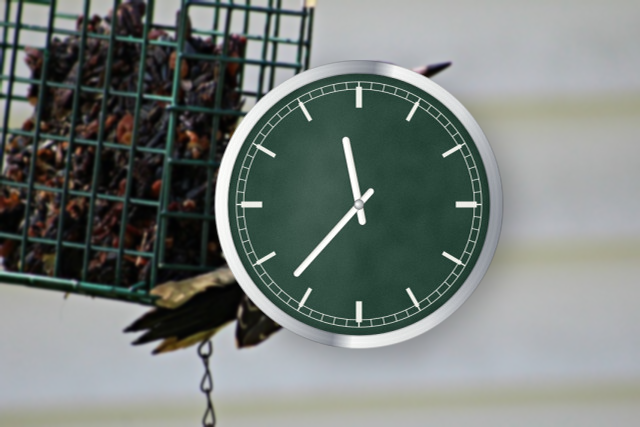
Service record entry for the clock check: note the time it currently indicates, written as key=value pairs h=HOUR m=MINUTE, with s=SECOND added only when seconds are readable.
h=11 m=37
